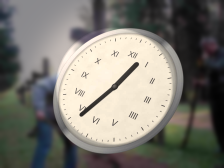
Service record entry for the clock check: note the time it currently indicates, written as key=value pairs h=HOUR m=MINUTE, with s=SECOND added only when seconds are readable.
h=12 m=34
